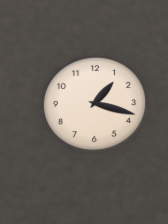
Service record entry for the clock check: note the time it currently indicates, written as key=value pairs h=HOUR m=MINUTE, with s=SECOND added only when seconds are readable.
h=1 m=18
